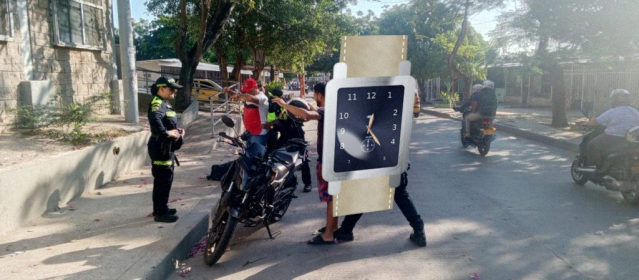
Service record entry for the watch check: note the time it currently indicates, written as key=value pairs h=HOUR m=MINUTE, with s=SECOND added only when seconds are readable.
h=12 m=24
